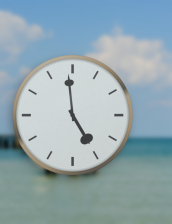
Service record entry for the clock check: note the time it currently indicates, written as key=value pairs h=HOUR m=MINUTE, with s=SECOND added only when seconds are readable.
h=4 m=59
